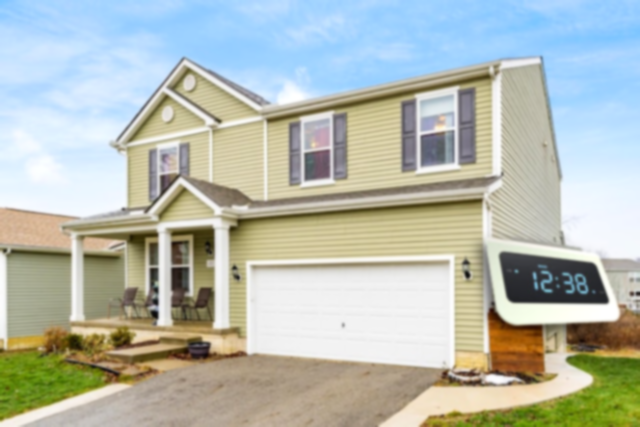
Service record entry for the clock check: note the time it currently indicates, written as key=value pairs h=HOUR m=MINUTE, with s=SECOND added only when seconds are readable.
h=12 m=38
